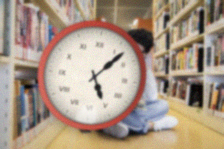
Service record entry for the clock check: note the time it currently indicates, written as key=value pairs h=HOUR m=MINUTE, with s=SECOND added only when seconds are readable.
h=5 m=7
